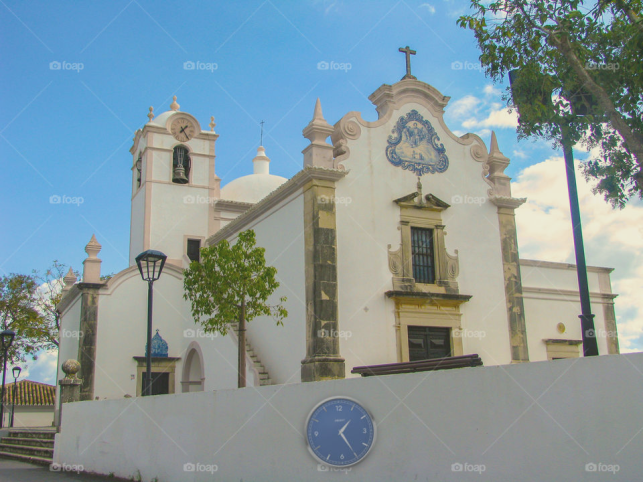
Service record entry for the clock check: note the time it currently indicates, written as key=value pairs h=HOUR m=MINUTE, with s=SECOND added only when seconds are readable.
h=1 m=25
